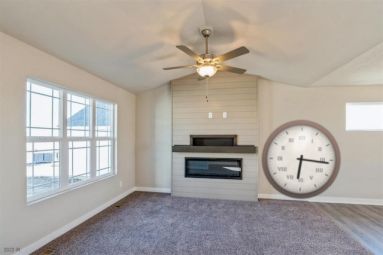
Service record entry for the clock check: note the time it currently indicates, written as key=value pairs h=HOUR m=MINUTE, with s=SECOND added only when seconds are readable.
h=6 m=16
